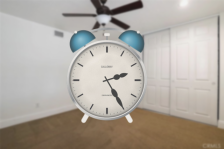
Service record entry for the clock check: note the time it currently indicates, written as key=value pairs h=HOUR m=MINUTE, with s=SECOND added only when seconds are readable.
h=2 m=25
